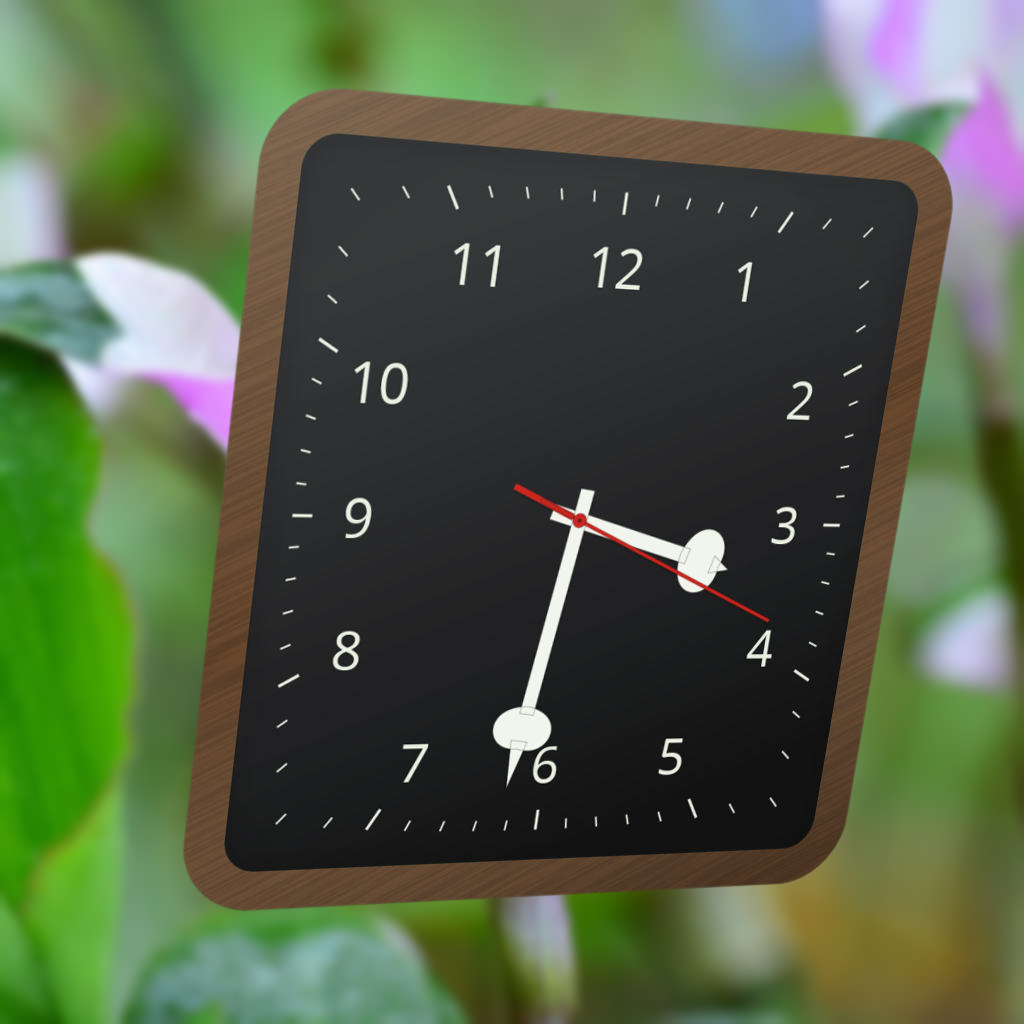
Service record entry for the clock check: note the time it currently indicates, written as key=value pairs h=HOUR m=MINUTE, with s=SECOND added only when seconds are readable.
h=3 m=31 s=19
